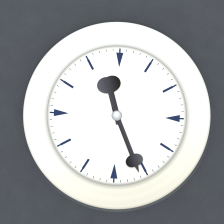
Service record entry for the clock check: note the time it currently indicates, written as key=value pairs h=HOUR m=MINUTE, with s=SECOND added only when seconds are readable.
h=11 m=26
